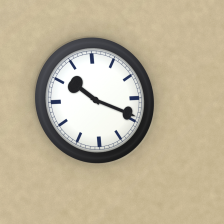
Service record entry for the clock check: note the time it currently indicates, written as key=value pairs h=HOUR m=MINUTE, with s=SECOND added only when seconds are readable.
h=10 m=19
